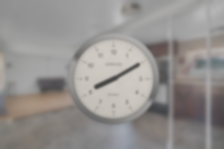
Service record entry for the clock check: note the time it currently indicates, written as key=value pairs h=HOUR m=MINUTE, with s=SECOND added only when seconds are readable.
h=8 m=10
